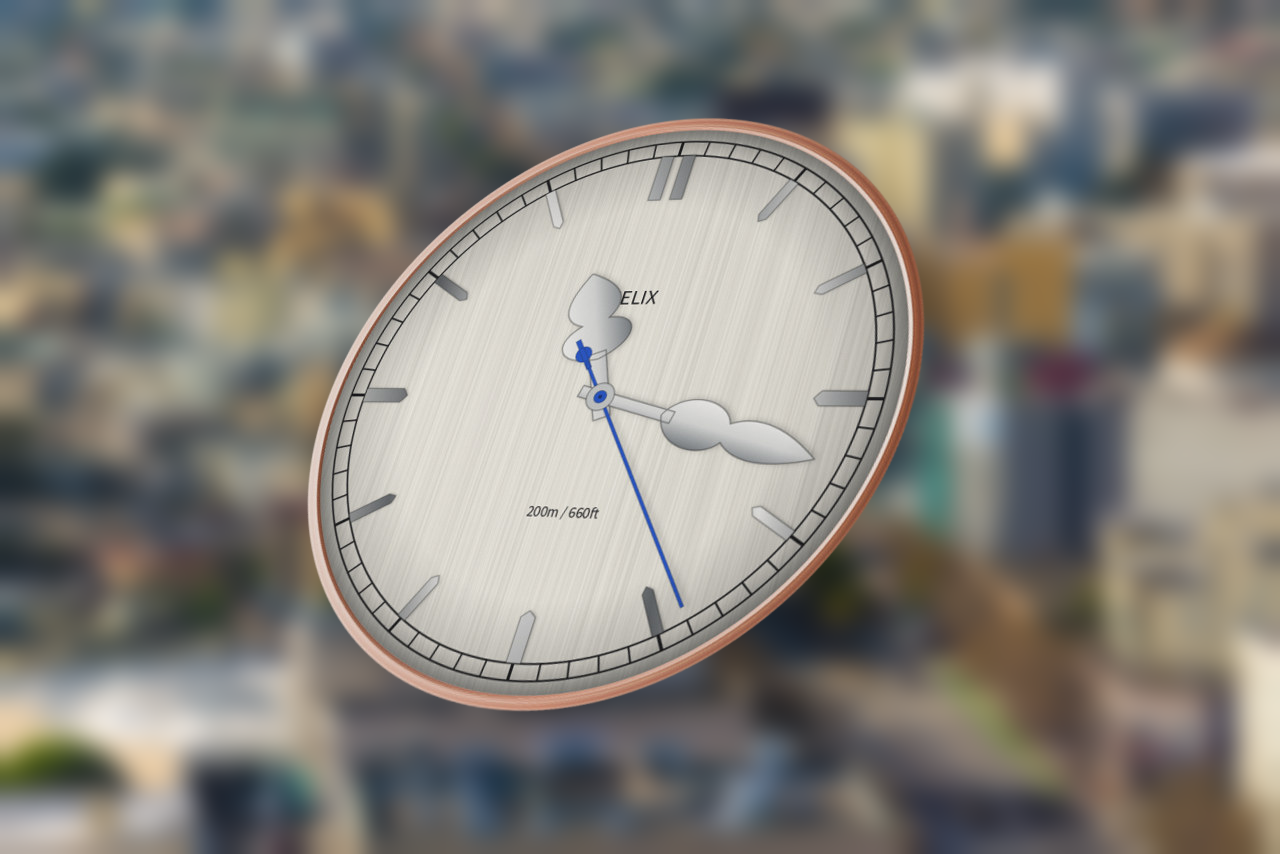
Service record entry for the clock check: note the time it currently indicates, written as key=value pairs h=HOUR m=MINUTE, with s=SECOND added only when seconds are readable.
h=11 m=17 s=24
